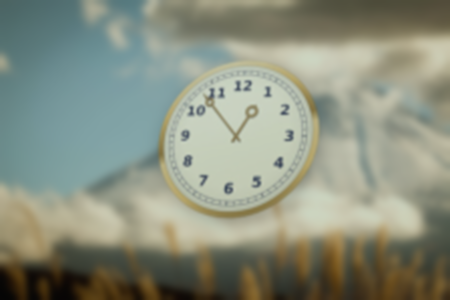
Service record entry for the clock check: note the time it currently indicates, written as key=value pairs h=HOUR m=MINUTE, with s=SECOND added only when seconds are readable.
h=12 m=53
